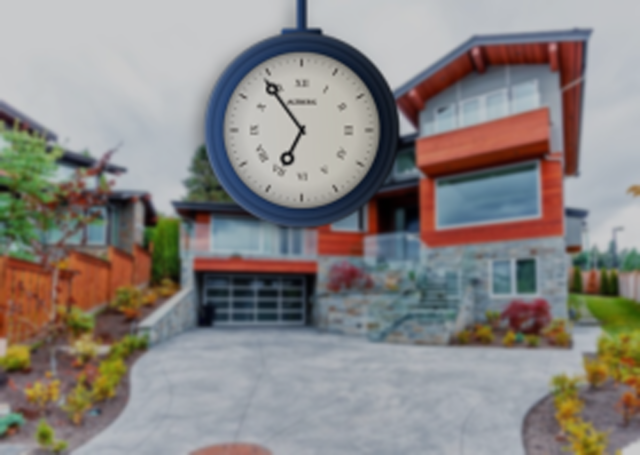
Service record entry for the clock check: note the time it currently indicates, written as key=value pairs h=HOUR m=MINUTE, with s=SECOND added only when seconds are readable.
h=6 m=54
